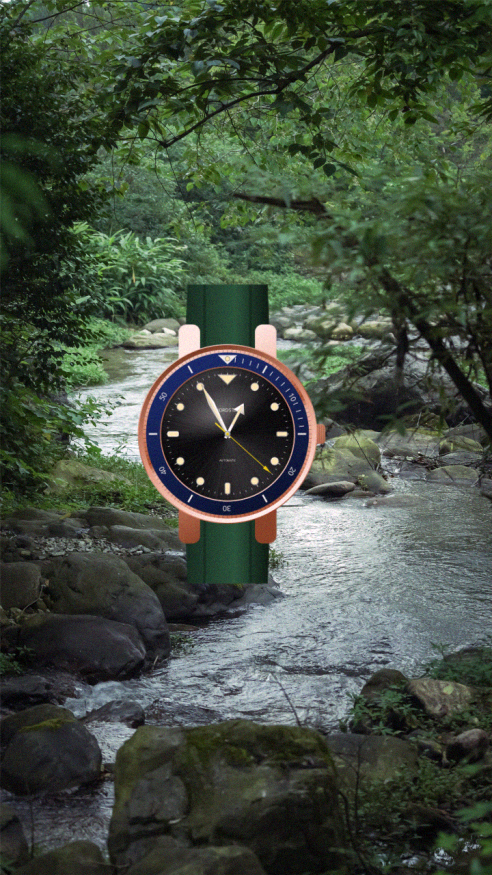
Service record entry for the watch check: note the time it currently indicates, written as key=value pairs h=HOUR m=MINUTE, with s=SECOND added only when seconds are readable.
h=12 m=55 s=22
